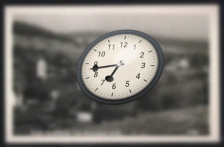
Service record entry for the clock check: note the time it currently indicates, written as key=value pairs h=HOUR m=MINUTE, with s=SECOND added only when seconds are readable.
h=6 m=43
